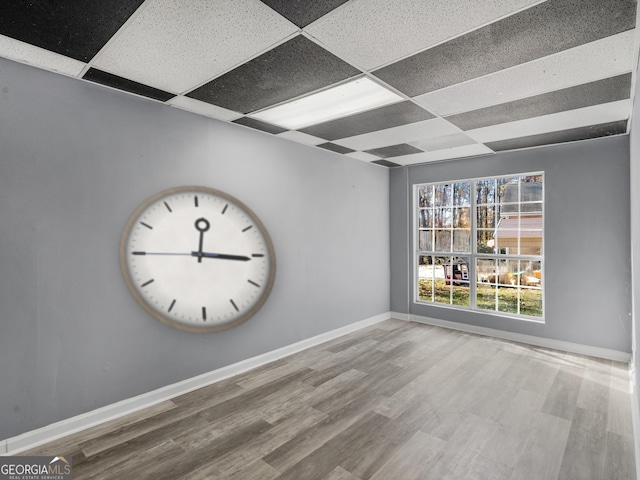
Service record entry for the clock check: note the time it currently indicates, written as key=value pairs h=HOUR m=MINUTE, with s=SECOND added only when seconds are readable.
h=12 m=15 s=45
